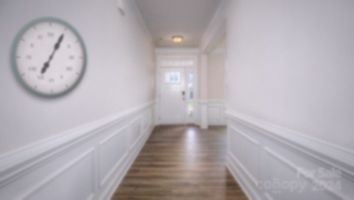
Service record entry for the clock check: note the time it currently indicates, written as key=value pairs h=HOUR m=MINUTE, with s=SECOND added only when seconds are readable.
h=7 m=5
